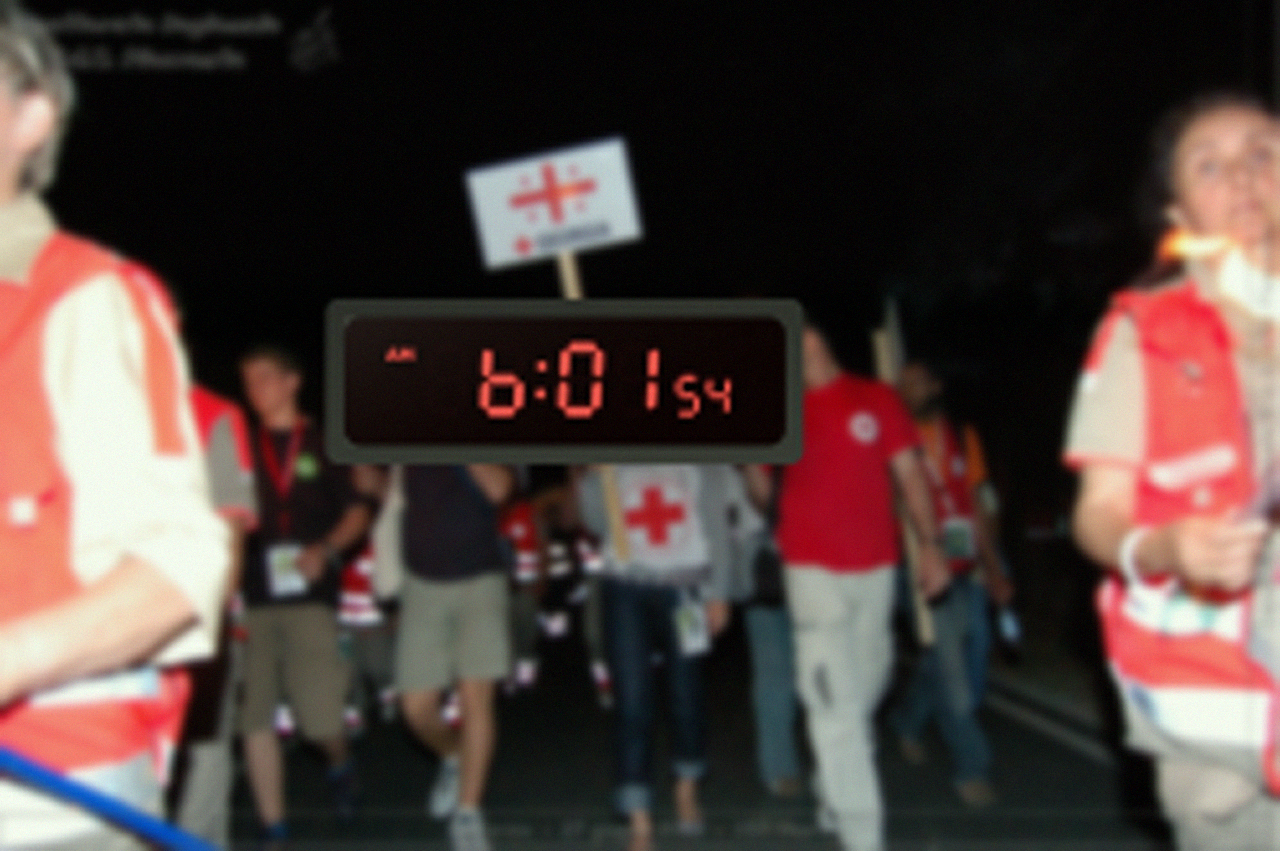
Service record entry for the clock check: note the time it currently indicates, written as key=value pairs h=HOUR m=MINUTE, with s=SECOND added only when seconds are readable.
h=6 m=1 s=54
